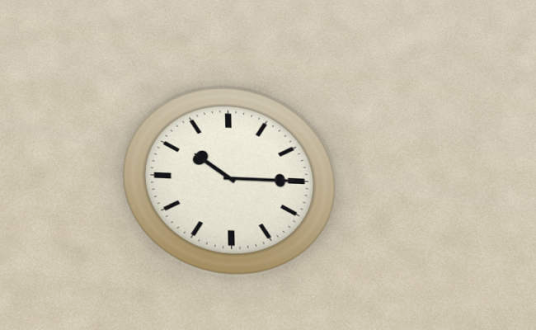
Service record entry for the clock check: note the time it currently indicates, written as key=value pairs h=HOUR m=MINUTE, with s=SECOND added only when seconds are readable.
h=10 m=15
